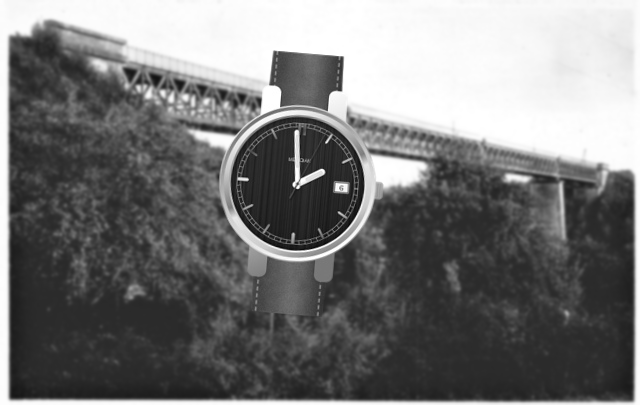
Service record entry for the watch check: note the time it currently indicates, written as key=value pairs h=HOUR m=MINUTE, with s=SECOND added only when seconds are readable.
h=1 m=59 s=4
